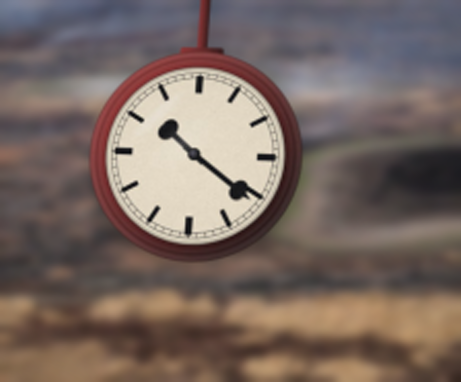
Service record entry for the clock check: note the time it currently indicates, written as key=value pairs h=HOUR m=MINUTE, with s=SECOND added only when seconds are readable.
h=10 m=21
